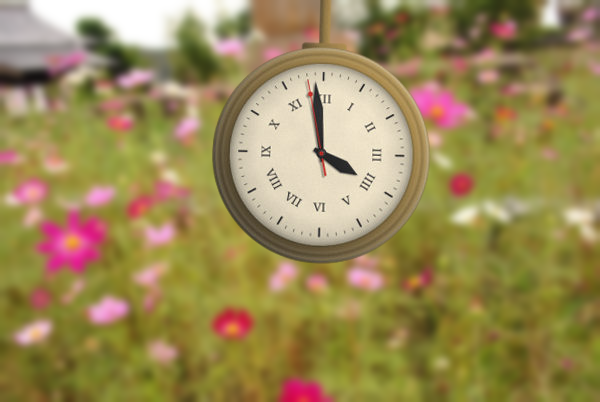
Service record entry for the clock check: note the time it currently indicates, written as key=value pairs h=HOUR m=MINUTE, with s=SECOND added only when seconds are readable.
h=3 m=58 s=58
